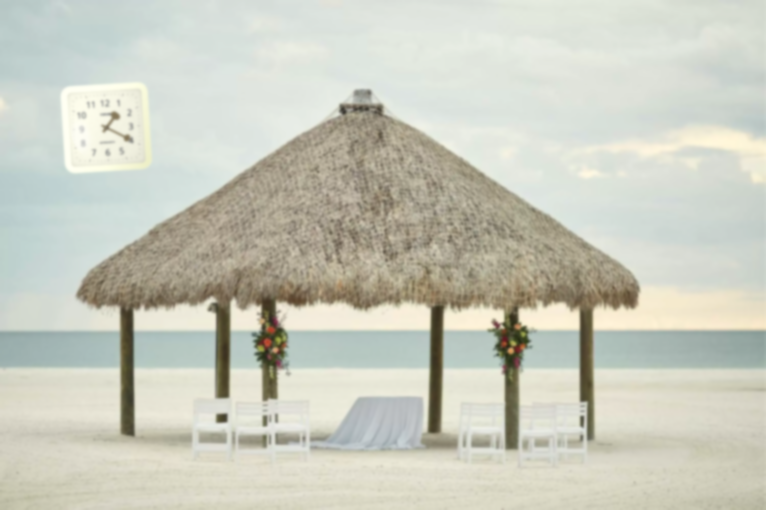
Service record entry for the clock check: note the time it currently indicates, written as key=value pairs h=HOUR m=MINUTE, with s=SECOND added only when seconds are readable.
h=1 m=20
